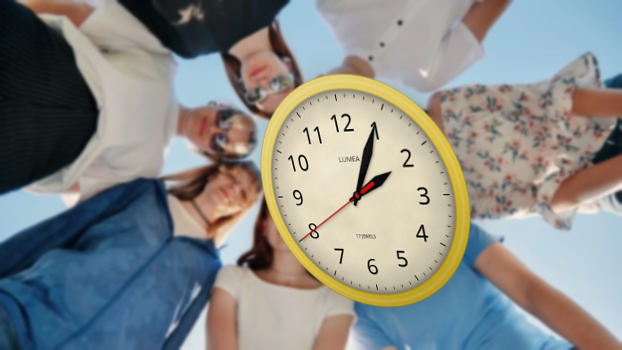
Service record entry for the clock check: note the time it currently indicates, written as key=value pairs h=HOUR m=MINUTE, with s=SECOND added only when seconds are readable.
h=2 m=4 s=40
